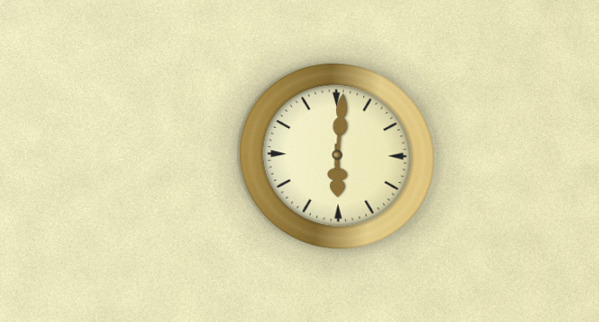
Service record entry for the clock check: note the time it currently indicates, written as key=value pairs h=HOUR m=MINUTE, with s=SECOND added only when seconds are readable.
h=6 m=1
